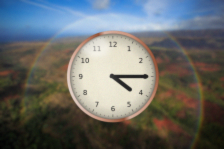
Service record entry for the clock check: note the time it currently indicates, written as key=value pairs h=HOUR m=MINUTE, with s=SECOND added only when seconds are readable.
h=4 m=15
